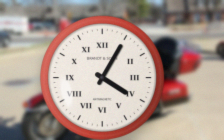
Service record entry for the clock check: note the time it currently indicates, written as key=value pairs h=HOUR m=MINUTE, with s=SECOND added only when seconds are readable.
h=4 m=5
